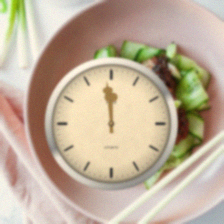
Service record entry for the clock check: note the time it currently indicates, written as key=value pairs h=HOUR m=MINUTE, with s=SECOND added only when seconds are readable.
h=11 m=59
